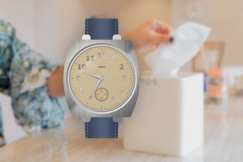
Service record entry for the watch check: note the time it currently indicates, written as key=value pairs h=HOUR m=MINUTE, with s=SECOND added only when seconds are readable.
h=9 m=35
